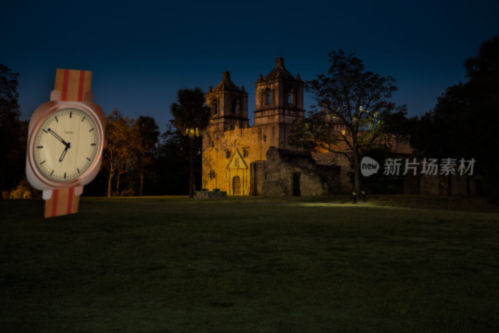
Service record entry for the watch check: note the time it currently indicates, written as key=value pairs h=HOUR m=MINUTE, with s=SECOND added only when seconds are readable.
h=6 m=51
